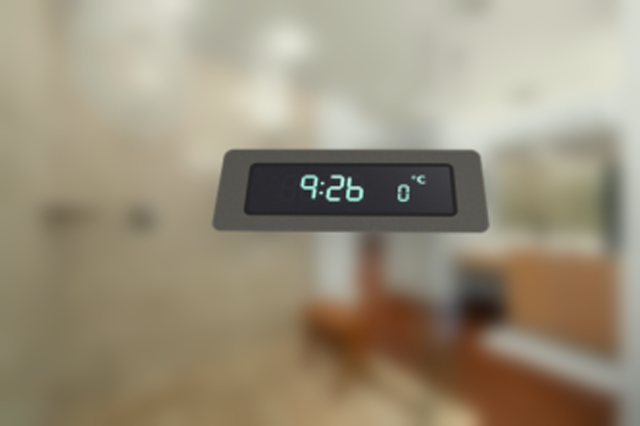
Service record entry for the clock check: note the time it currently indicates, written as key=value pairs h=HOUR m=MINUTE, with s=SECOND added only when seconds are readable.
h=9 m=26
